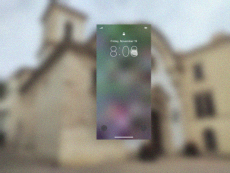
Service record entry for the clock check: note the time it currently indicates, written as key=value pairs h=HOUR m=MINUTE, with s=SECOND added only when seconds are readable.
h=8 m=8
